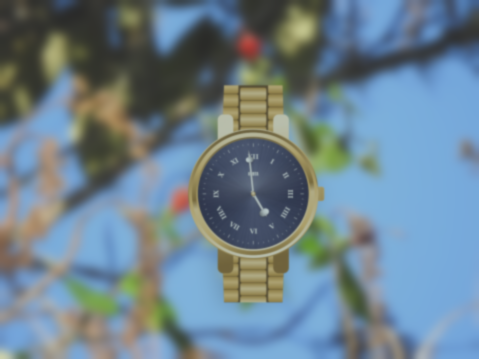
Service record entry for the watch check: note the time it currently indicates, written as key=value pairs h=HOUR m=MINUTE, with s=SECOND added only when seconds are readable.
h=4 m=59
